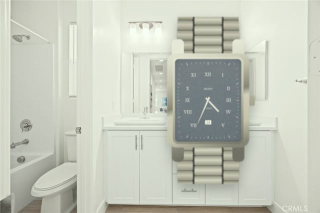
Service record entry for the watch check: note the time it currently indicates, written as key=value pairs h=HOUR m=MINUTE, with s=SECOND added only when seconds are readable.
h=4 m=34
